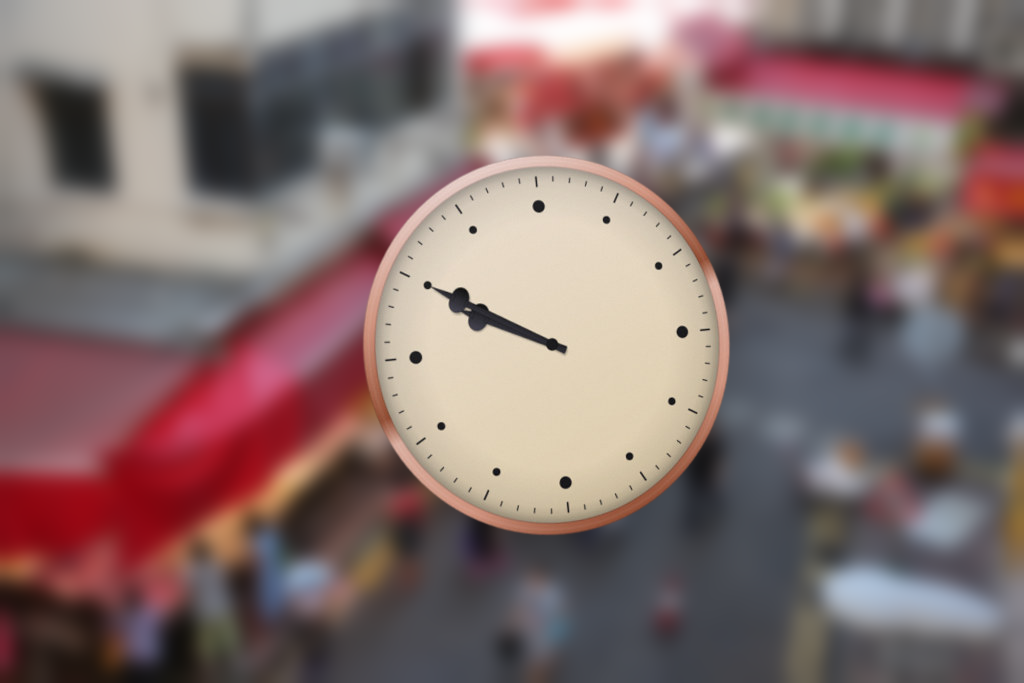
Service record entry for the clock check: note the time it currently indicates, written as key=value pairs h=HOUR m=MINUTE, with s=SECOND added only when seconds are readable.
h=9 m=50
